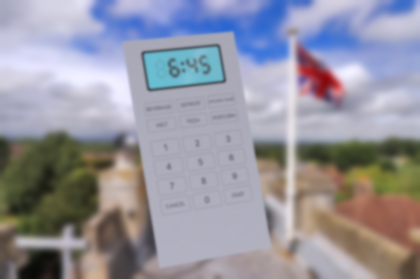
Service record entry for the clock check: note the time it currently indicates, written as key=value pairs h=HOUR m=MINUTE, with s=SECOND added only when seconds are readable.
h=6 m=45
